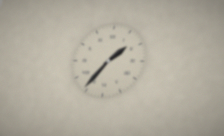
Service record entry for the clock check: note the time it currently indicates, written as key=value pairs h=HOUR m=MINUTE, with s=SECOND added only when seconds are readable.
h=1 m=36
